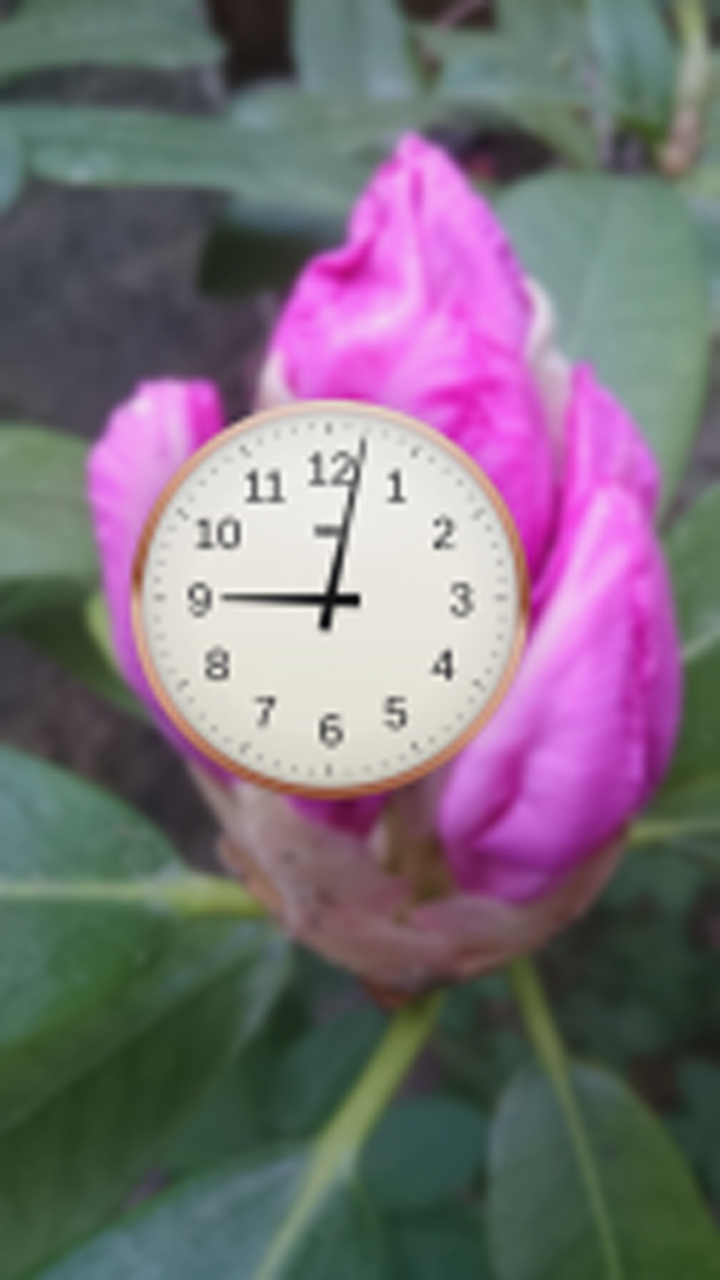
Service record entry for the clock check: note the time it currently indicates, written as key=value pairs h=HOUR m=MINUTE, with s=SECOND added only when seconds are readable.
h=9 m=2
